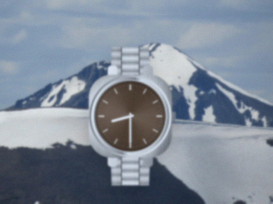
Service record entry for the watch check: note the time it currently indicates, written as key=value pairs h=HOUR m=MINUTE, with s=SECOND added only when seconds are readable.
h=8 m=30
